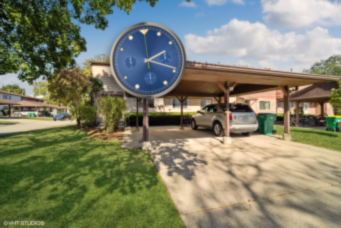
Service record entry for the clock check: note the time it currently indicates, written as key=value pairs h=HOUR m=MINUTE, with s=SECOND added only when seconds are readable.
h=2 m=19
